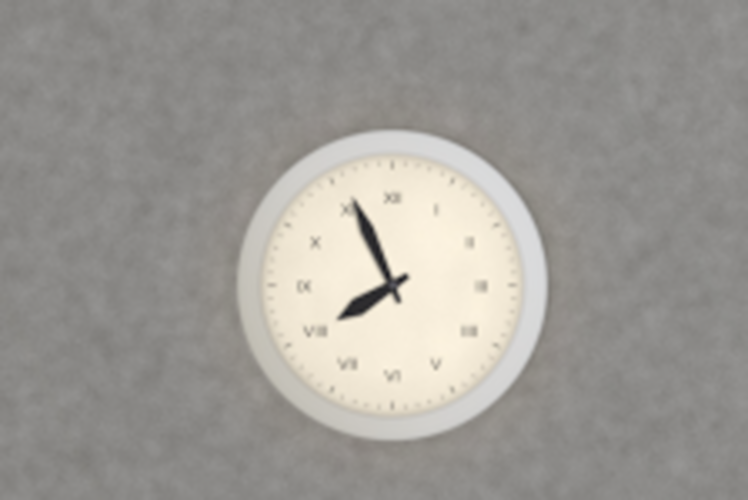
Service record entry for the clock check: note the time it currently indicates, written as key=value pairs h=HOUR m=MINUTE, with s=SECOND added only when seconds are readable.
h=7 m=56
